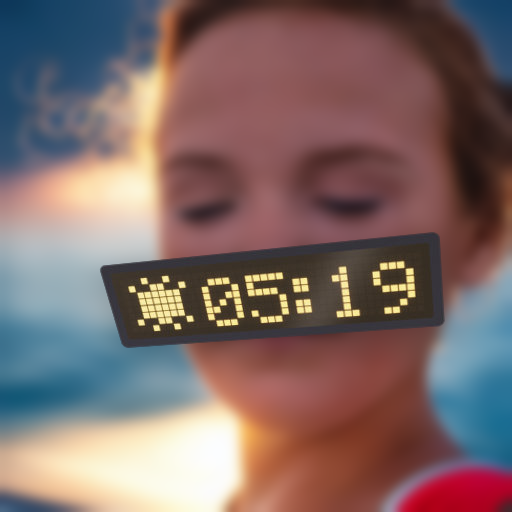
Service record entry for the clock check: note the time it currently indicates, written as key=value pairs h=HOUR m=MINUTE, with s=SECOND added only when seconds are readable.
h=5 m=19
